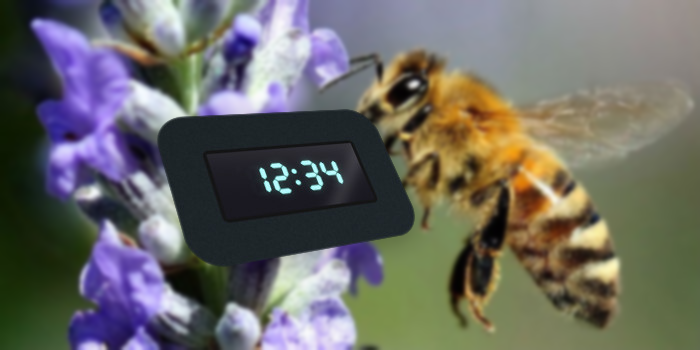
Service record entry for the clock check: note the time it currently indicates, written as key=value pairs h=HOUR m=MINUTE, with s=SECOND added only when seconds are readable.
h=12 m=34
